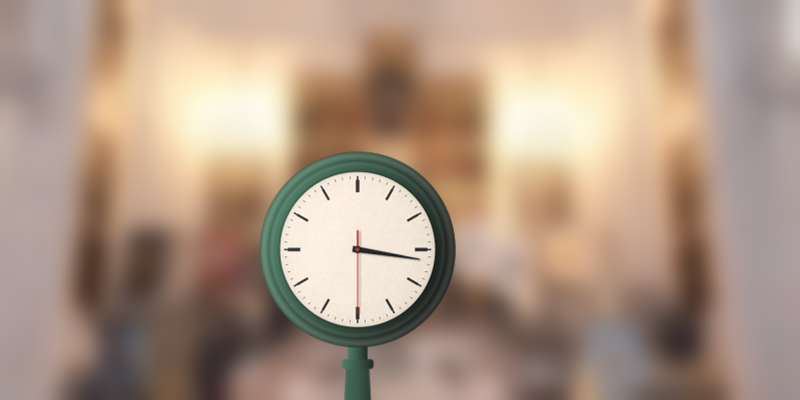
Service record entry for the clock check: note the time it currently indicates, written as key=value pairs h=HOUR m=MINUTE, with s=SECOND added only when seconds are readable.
h=3 m=16 s=30
